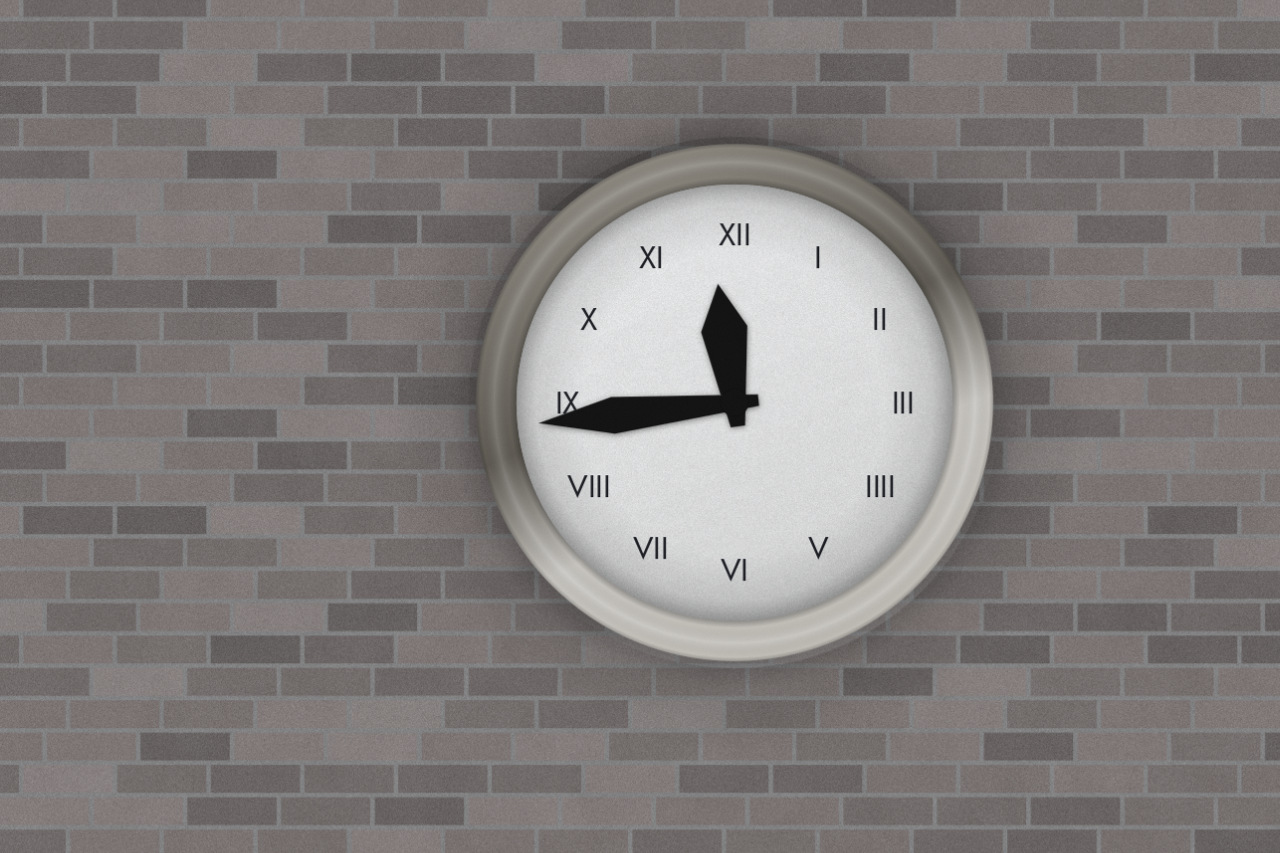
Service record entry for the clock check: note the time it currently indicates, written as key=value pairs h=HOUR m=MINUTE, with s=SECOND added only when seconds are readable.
h=11 m=44
